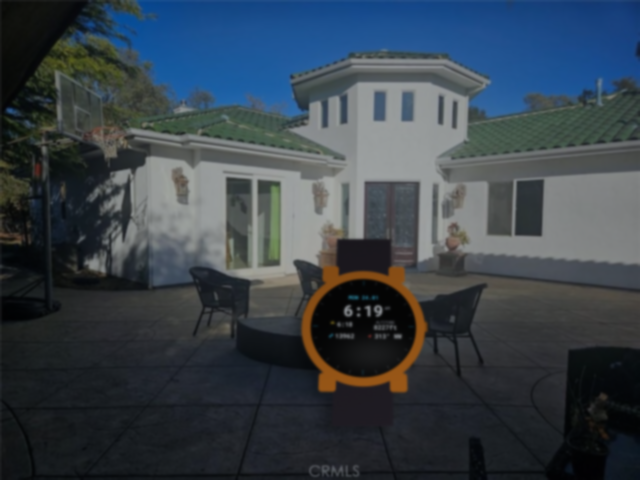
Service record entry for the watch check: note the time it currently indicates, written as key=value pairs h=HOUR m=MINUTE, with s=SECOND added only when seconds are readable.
h=6 m=19
